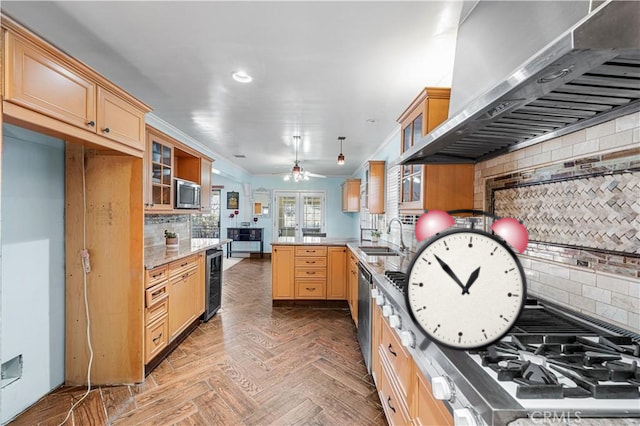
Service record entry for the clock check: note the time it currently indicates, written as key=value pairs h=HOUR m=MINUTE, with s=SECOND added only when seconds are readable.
h=12 m=52
